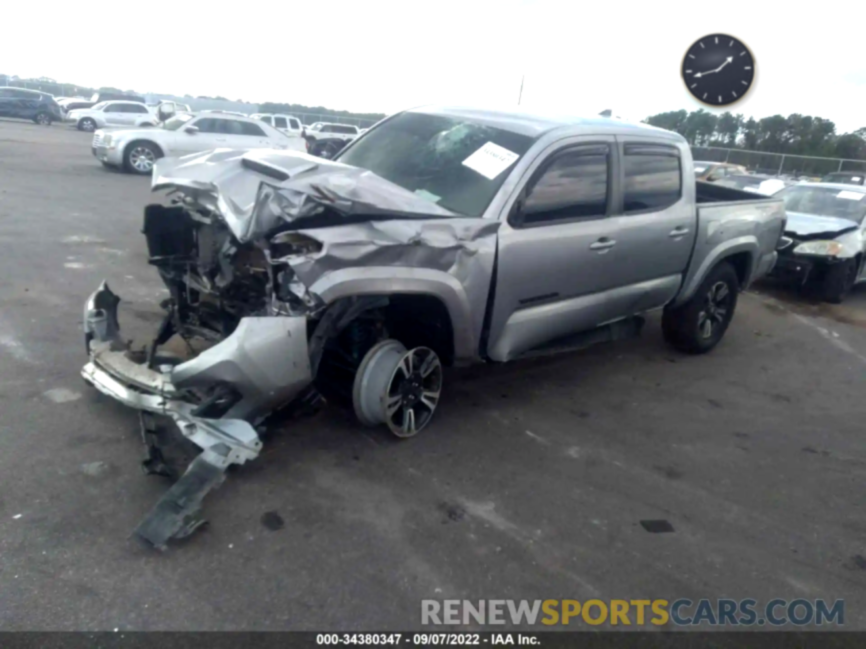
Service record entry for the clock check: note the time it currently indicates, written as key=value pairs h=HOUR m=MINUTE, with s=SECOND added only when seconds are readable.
h=1 m=43
